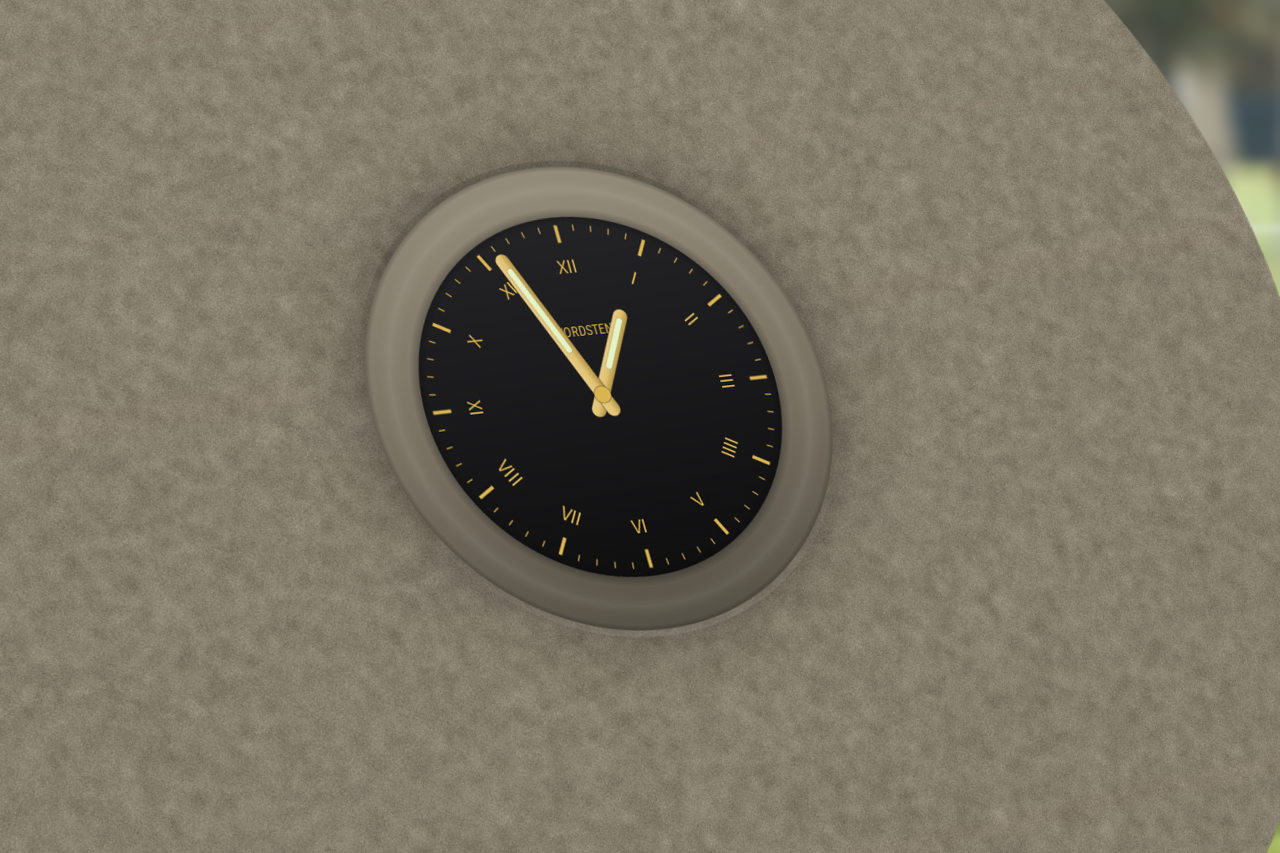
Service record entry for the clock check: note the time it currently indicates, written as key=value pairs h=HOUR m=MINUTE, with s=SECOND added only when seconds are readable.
h=12 m=56
